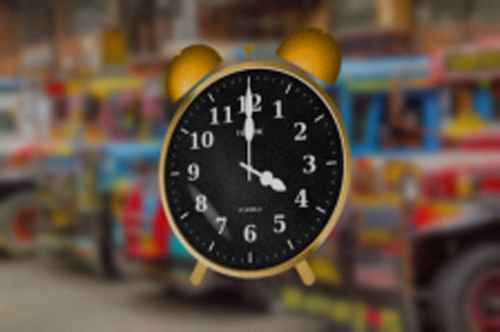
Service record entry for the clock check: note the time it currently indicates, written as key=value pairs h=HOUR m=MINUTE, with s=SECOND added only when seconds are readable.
h=4 m=0
